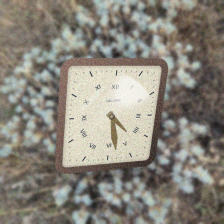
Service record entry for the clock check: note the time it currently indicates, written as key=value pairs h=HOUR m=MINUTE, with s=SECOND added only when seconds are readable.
h=4 m=28
